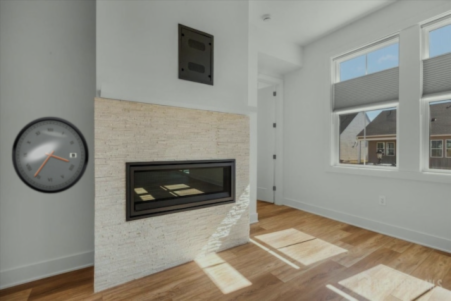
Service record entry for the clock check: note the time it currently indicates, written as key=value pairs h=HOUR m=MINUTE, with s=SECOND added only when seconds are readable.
h=3 m=36
